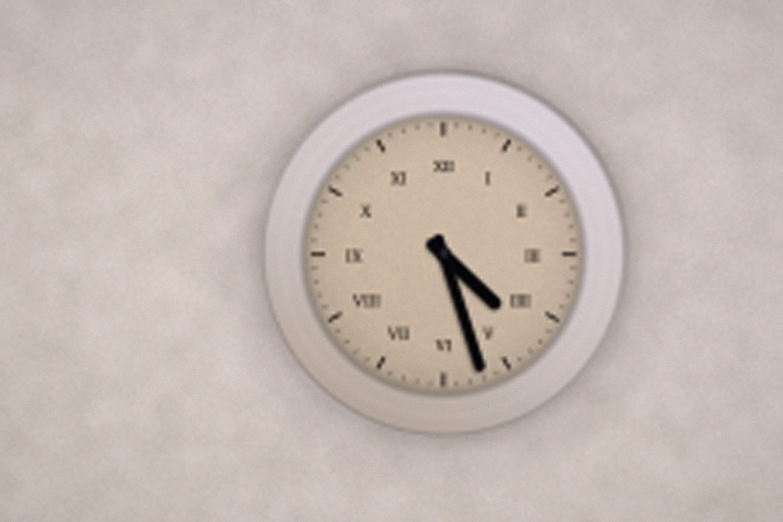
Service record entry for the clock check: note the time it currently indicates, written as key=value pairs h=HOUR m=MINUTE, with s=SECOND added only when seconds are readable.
h=4 m=27
